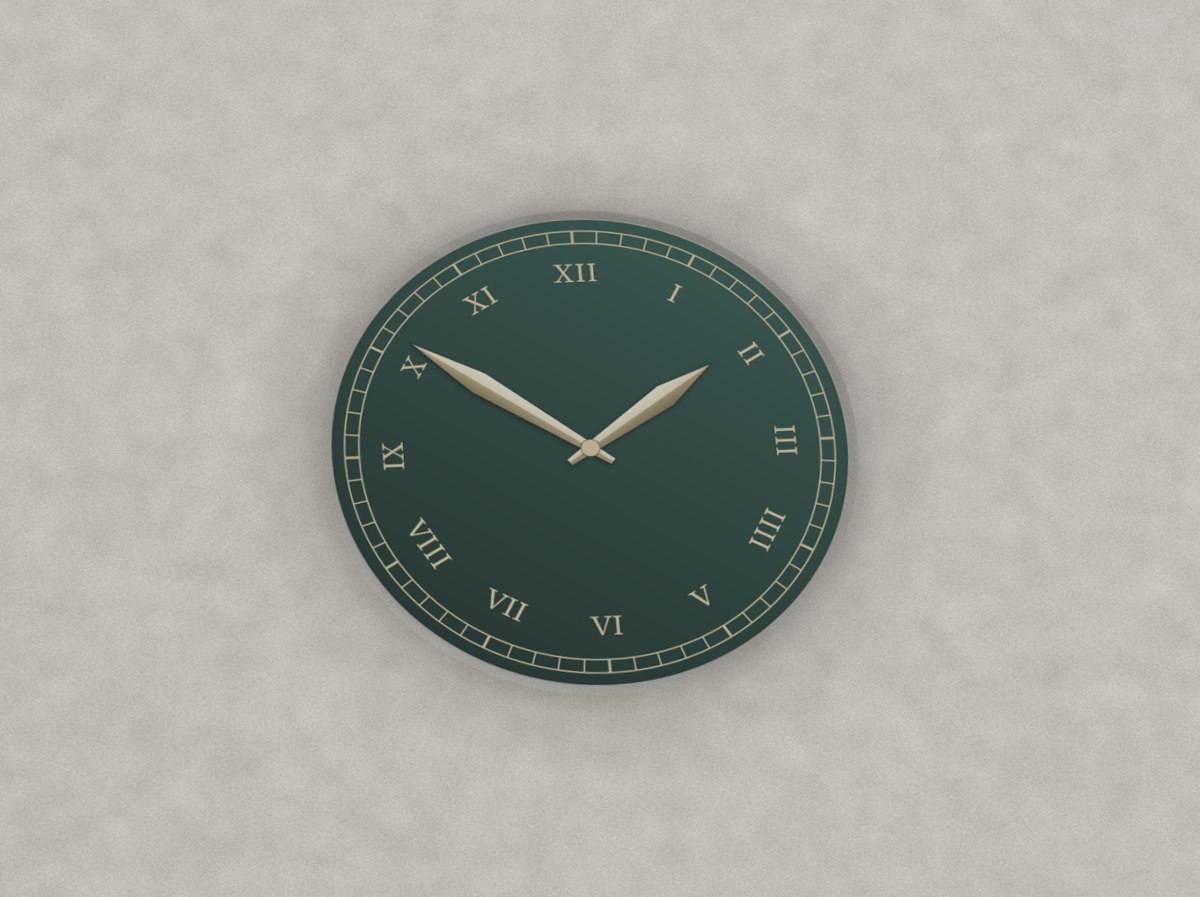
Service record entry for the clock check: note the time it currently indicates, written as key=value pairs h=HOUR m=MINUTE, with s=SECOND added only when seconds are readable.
h=1 m=51
